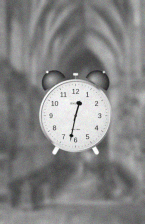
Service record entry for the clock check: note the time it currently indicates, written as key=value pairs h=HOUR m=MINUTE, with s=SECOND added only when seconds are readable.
h=12 m=32
